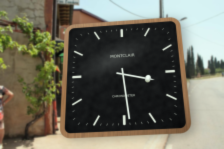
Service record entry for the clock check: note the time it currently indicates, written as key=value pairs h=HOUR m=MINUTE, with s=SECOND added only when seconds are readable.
h=3 m=29
